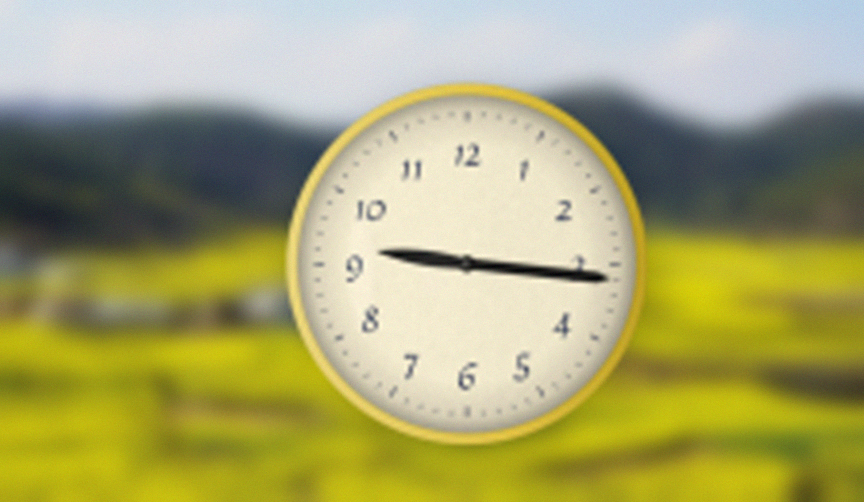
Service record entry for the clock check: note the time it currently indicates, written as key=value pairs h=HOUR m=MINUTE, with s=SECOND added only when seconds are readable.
h=9 m=16
